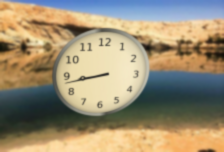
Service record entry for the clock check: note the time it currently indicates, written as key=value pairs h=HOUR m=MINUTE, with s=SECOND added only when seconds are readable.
h=8 m=43
